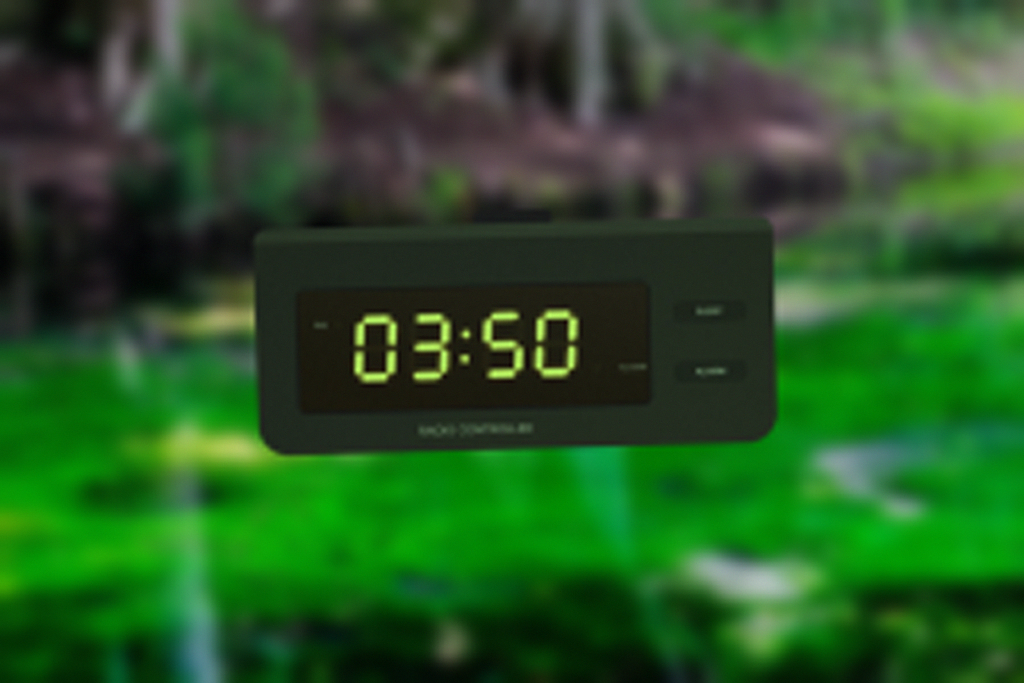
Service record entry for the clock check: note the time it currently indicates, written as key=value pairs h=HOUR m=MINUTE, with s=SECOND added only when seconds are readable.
h=3 m=50
